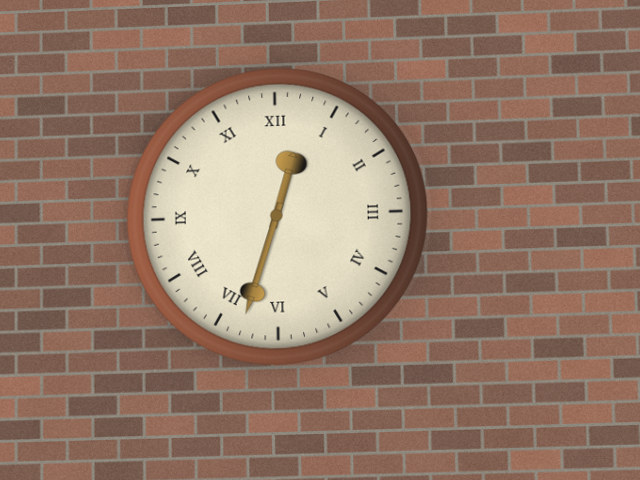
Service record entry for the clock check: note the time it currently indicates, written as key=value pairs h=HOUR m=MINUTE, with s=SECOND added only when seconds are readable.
h=12 m=33
